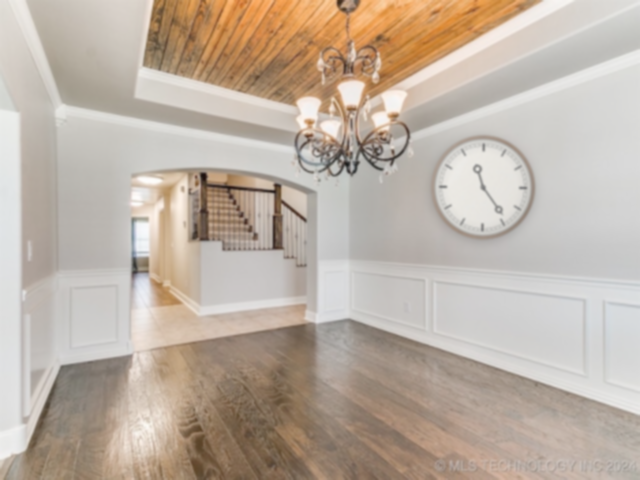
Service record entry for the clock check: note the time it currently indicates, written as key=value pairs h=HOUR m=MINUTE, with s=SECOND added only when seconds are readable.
h=11 m=24
